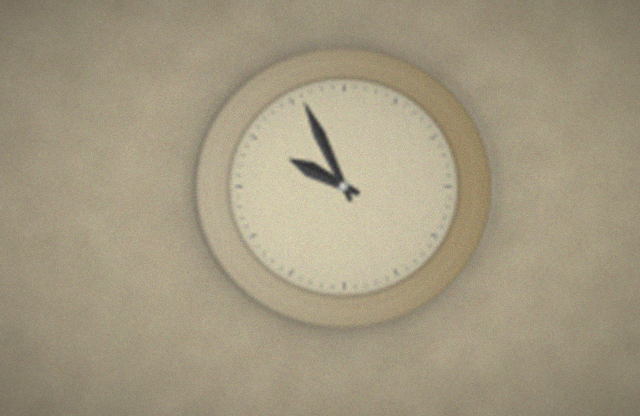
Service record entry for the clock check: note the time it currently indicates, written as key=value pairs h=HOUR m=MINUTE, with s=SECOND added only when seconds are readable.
h=9 m=56
